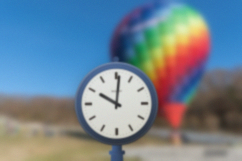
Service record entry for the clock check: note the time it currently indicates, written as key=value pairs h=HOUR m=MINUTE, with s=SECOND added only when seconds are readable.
h=10 m=1
